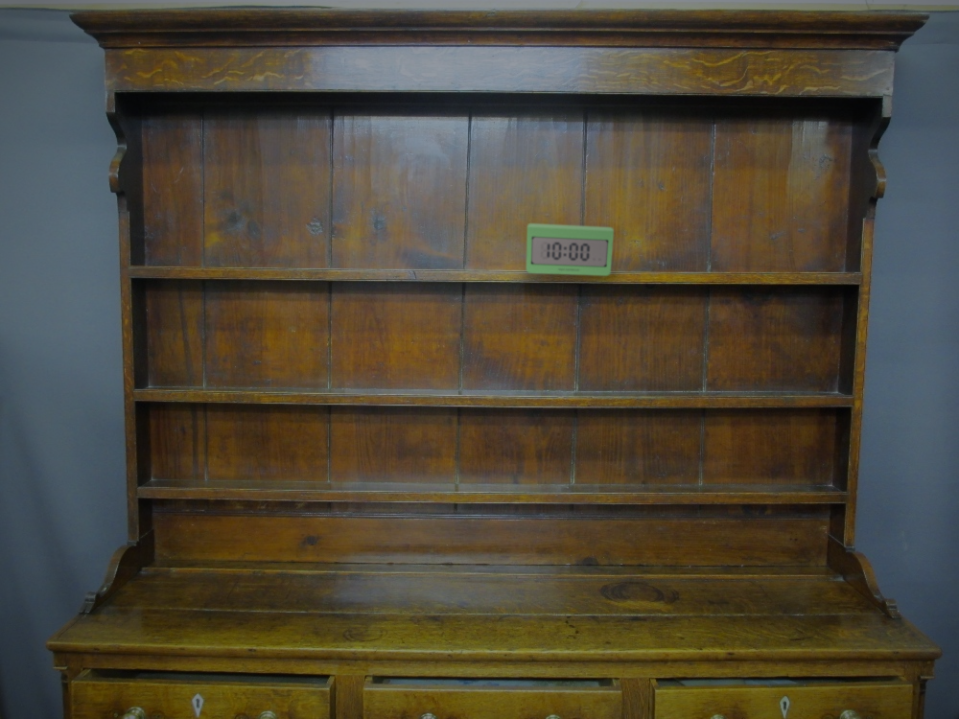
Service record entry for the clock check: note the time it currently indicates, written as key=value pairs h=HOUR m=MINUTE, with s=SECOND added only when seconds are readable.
h=10 m=0
